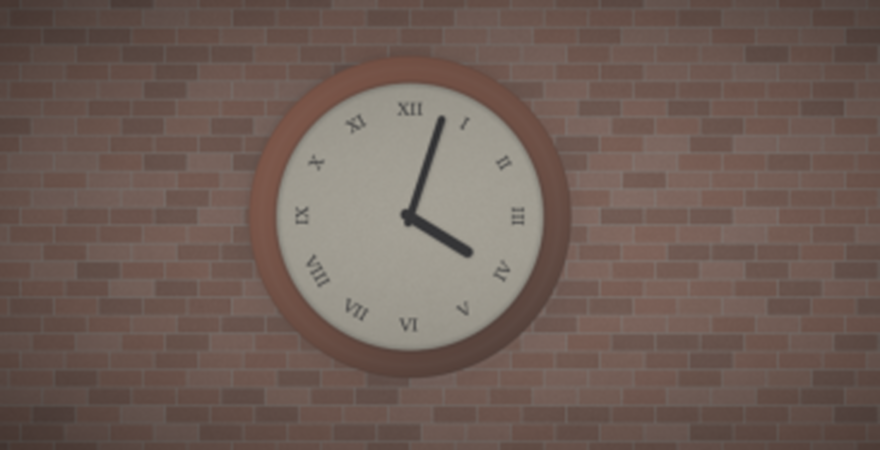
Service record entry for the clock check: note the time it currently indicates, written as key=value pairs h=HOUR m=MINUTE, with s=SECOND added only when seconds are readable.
h=4 m=3
